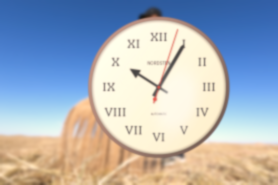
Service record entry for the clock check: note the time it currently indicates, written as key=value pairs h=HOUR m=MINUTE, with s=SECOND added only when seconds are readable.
h=10 m=5 s=3
